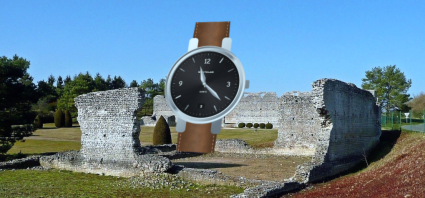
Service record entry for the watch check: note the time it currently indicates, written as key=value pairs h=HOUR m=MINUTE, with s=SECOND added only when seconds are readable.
h=11 m=22
